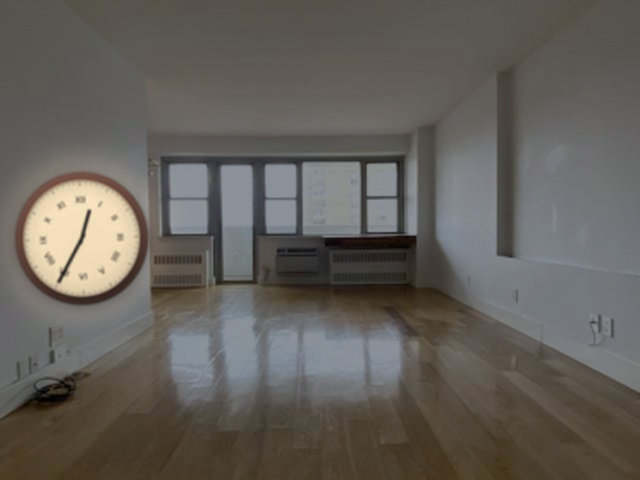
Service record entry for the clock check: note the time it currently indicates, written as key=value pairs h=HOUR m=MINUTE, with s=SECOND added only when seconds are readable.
h=12 m=35
